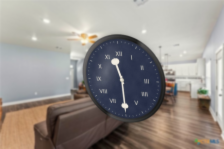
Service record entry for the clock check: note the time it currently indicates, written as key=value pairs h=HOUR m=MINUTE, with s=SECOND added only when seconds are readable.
h=11 m=30
